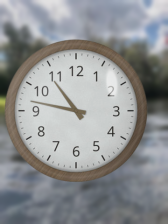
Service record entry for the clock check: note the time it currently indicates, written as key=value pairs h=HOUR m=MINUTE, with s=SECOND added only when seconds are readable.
h=10 m=47
